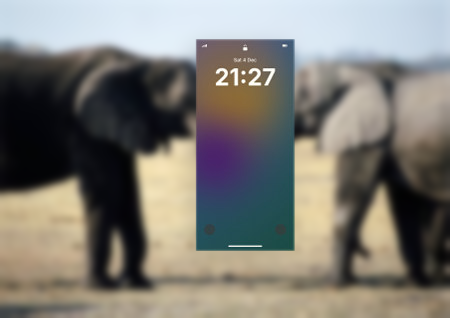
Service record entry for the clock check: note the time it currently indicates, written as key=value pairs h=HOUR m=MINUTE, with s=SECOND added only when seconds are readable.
h=21 m=27
